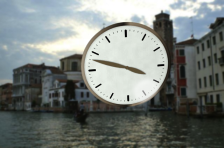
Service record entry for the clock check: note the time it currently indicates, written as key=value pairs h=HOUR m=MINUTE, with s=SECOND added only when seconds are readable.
h=3 m=48
